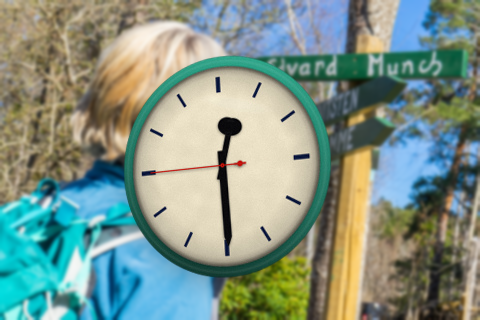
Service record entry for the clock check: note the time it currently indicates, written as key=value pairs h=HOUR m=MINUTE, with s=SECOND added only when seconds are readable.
h=12 m=29 s=45
